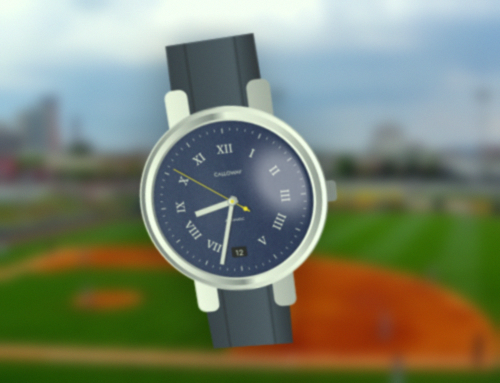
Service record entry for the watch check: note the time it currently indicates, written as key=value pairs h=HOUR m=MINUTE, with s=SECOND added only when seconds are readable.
h=8 m=32 s=51
